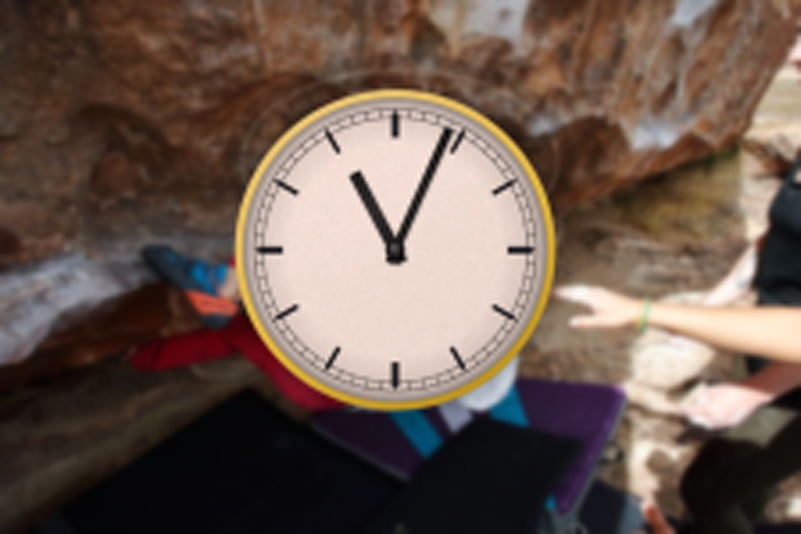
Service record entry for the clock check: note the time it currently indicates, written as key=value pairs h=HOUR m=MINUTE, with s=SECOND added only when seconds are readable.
h=11 m=4
